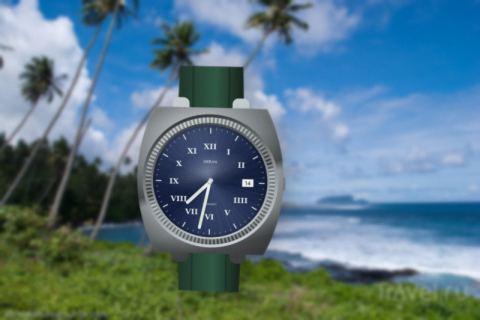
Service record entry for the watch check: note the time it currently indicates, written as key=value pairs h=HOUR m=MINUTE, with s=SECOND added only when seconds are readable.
h=7 m=32
